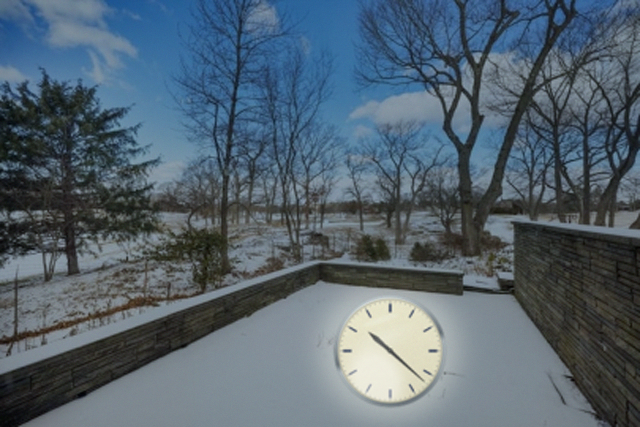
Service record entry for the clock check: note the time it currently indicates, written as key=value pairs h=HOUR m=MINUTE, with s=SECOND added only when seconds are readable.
h=10 m=22
